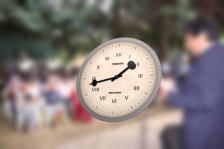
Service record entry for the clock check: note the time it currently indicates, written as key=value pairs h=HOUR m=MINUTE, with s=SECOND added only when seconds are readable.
h=1 m=43
